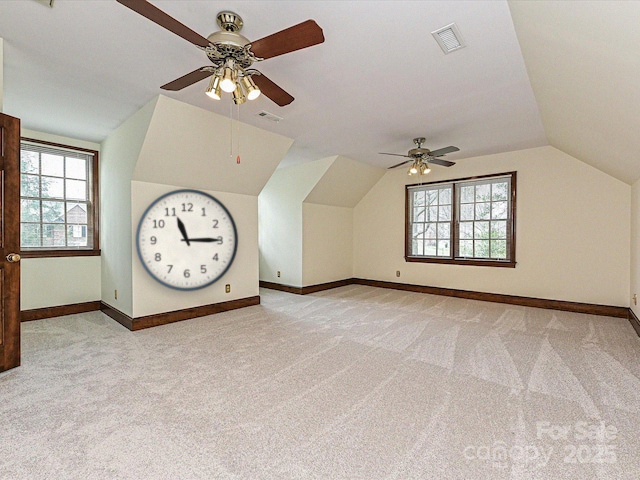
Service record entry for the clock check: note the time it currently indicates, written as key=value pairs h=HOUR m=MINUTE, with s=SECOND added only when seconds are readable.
h=11 m=15
